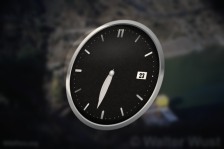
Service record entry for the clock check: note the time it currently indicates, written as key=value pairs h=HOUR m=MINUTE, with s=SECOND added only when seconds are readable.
h=6 m=32
